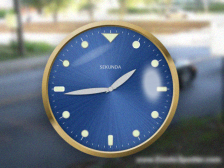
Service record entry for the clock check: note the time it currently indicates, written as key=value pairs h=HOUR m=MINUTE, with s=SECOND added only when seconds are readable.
h=1 m=44
